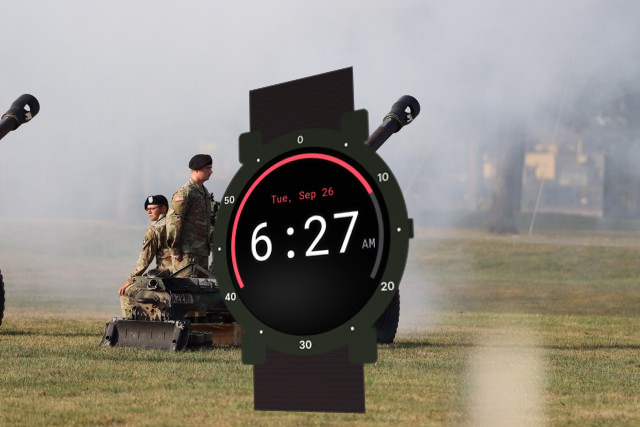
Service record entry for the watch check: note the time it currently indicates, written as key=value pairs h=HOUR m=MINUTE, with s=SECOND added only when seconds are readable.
h=6 m=27
